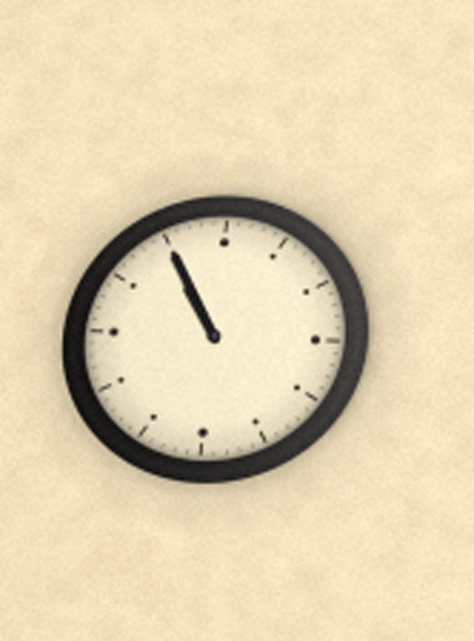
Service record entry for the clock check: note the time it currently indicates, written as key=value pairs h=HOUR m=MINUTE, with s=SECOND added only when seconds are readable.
h=10 m=55
